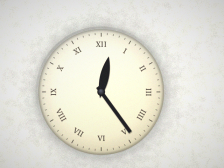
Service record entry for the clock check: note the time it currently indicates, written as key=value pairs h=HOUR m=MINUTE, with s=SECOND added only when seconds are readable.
h=12 m=24
